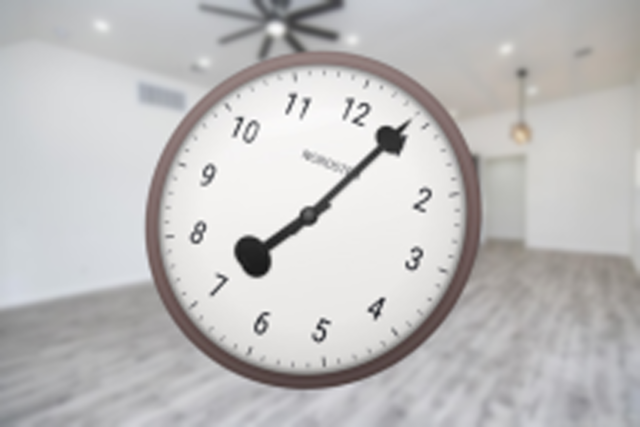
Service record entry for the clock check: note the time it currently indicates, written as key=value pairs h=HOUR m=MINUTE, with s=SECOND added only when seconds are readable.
h=7 m=4
